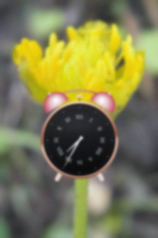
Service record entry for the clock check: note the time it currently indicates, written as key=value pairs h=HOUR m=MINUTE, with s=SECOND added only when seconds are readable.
h=7 m=35
